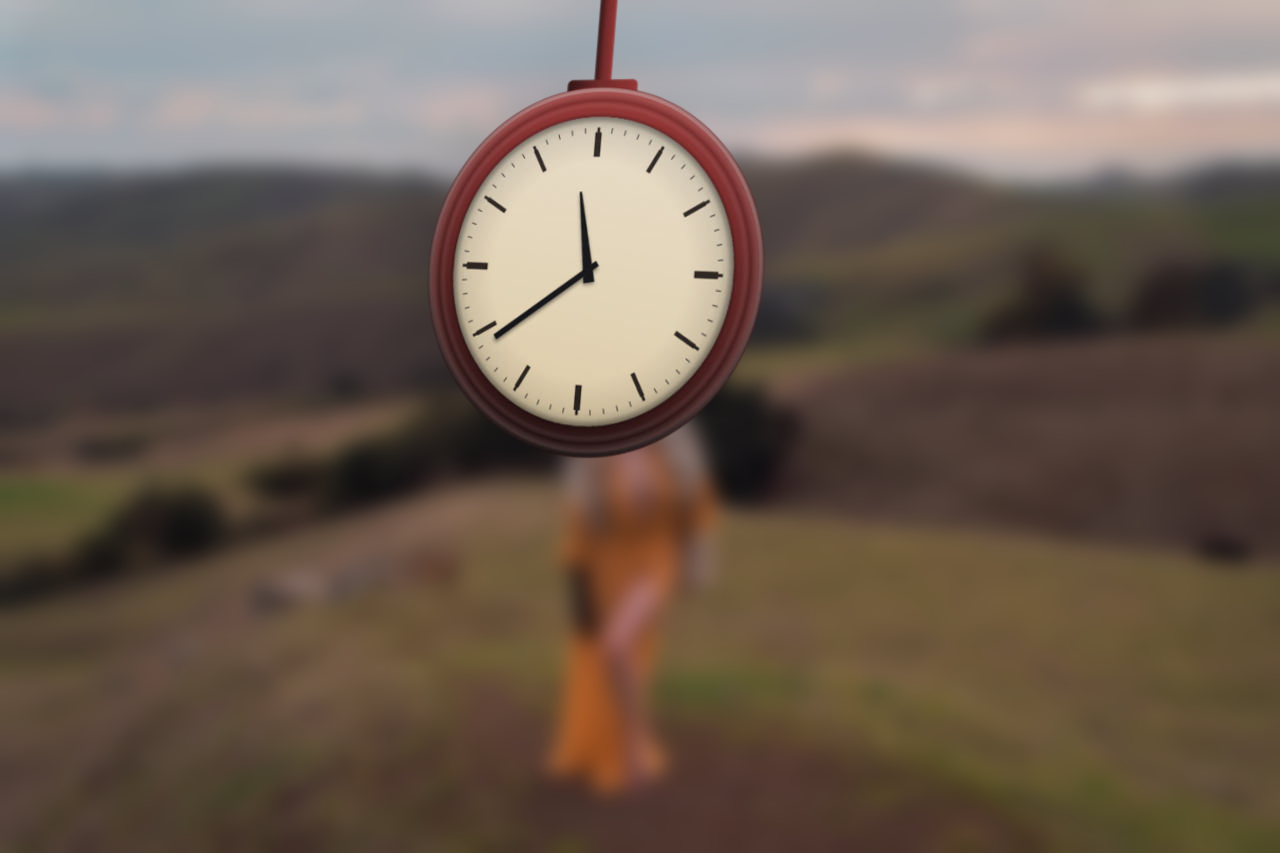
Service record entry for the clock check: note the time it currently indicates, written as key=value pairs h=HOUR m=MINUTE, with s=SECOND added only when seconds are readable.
h=11 m=39
